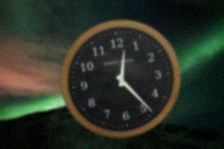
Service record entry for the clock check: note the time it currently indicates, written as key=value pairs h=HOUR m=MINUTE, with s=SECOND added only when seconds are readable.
h=12 m=24
